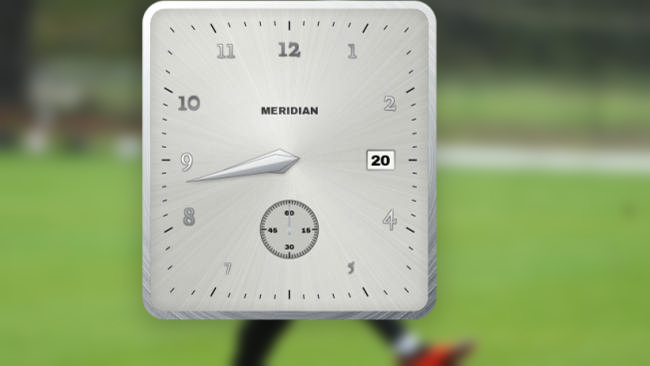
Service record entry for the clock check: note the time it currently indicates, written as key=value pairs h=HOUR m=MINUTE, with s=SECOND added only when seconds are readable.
h=8 m=43
